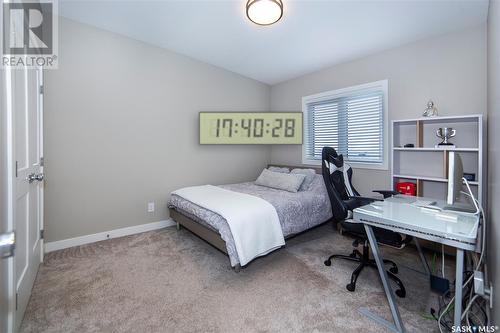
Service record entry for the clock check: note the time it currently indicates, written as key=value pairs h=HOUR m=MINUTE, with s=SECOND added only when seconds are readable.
h=17 m=40 s=28
